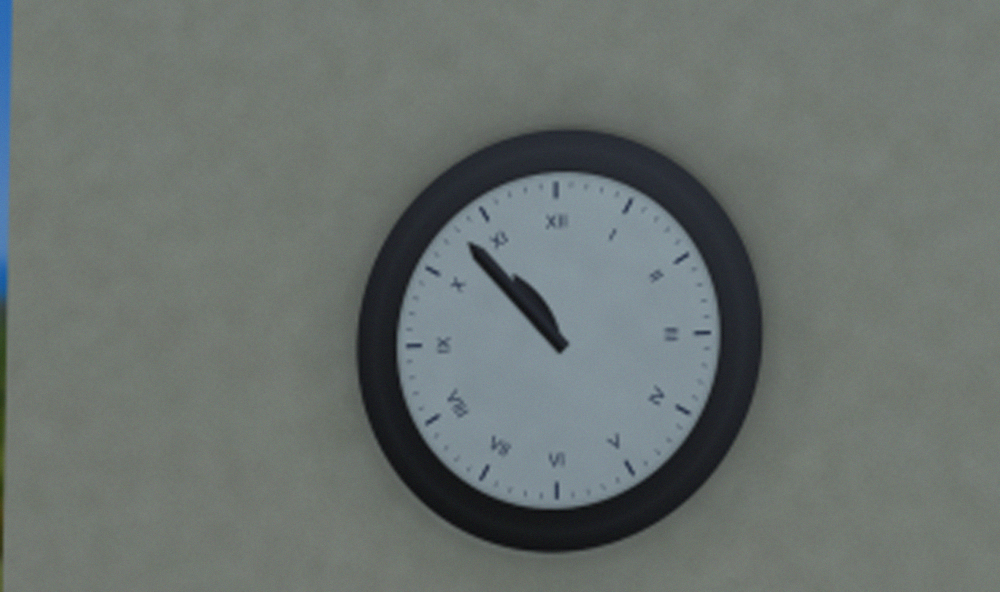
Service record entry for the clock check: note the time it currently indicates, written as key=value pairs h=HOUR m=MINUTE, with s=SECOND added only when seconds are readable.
h=10 m=53
